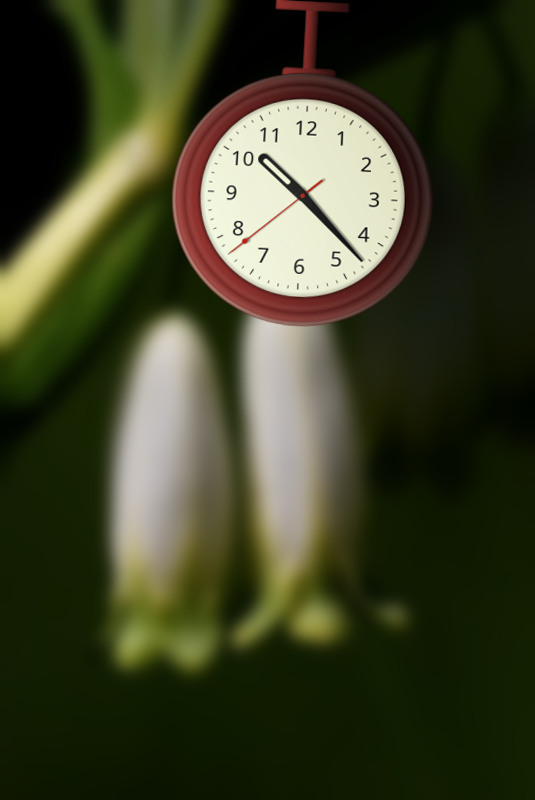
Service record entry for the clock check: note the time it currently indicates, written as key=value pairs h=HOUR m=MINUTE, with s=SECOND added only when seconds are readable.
h=10 m=22 s=38
